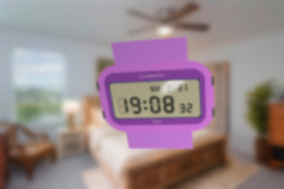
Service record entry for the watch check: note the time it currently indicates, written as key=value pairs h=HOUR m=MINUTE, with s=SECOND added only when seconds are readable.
h=19 m=8
